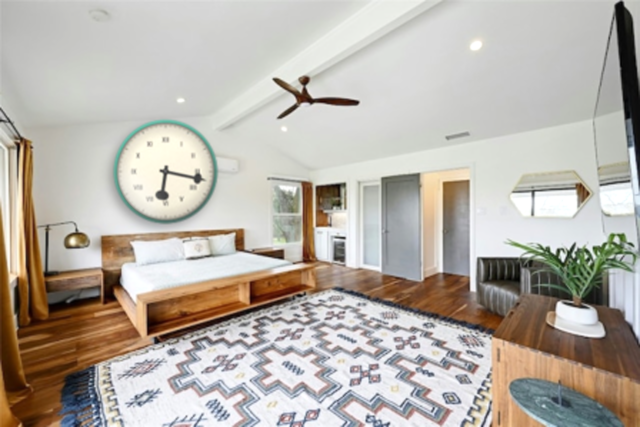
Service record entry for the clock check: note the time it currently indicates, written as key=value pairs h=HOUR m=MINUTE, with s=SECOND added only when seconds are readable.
h=6 m=17
